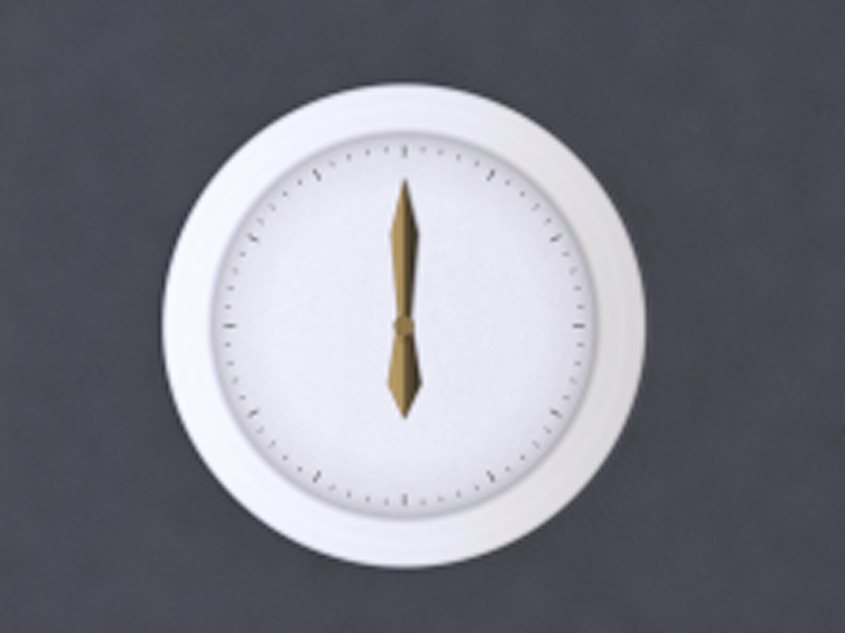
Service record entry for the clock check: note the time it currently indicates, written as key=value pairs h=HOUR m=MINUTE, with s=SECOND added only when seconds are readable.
h=6 m=0
